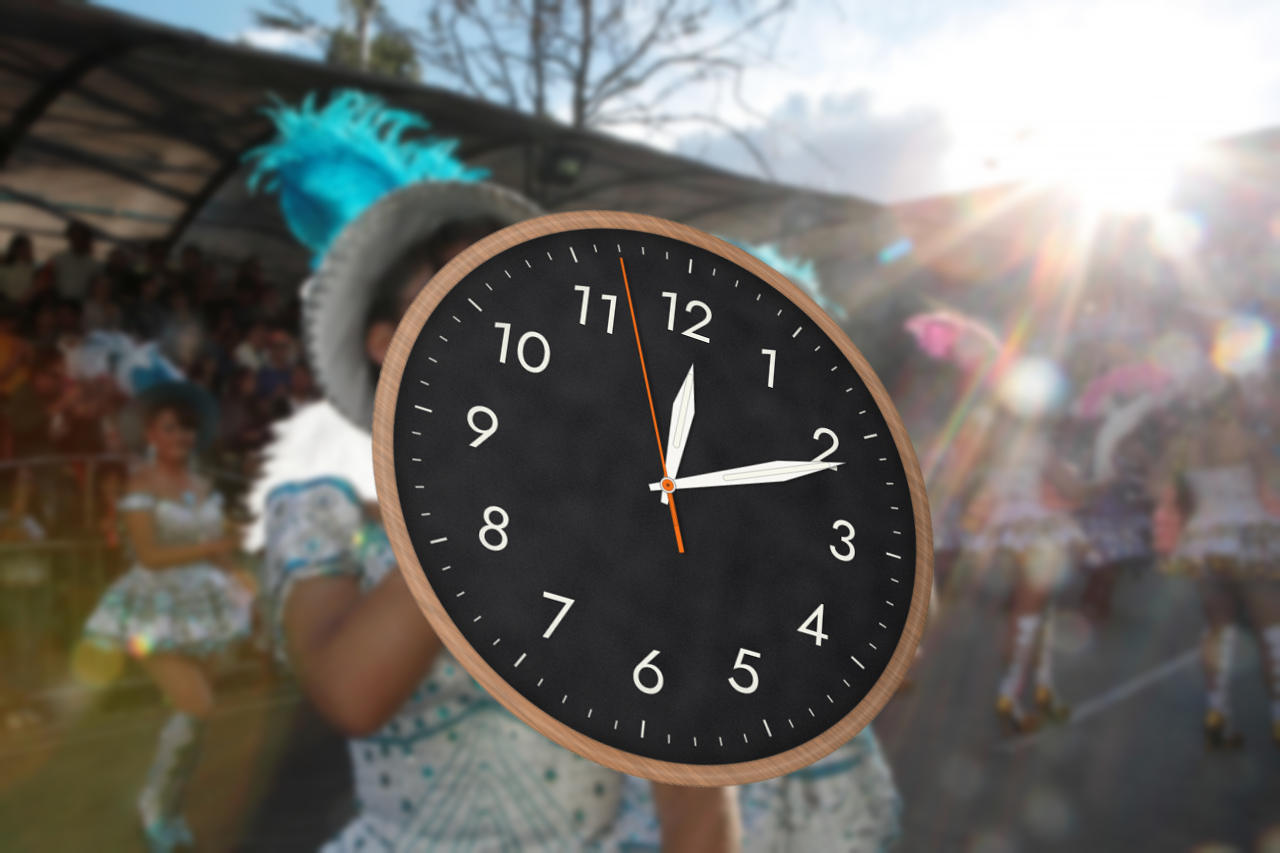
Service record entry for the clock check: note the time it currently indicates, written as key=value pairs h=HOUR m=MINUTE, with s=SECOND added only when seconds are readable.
h=12 m=10 s=57
